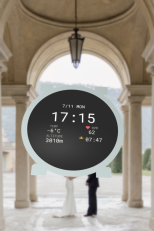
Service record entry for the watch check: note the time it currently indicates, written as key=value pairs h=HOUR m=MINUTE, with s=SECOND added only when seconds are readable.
h=17 m=15
